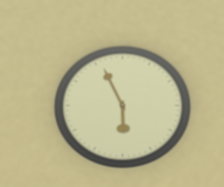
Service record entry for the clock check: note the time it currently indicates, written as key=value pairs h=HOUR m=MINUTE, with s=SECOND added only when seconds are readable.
h=5 m=56
